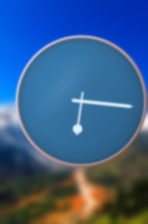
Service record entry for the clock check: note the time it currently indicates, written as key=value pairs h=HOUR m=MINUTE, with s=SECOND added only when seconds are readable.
h=6 m=16
